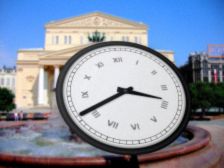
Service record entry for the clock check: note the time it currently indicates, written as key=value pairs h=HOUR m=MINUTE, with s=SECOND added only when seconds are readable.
h=3 m=41
